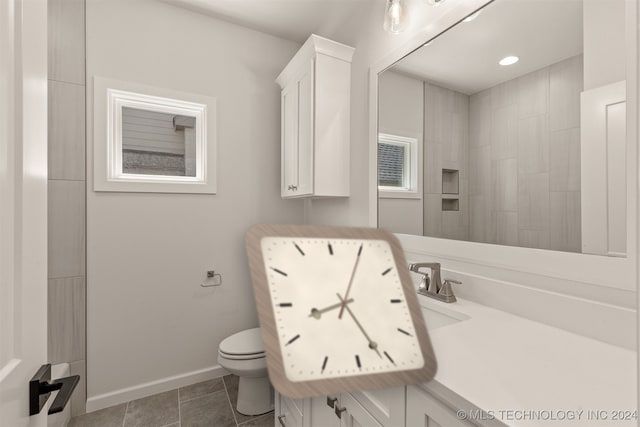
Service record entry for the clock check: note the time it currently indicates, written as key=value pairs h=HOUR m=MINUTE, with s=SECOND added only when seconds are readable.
h=8 m=26 s=5
